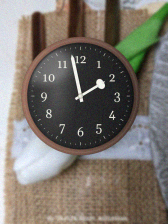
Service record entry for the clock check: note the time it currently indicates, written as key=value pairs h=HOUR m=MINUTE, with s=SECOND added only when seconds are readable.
h=1 m=58
